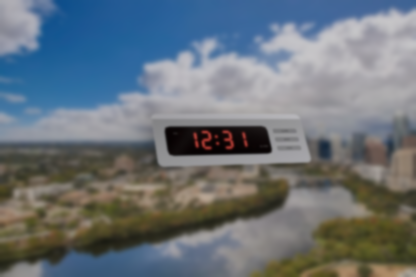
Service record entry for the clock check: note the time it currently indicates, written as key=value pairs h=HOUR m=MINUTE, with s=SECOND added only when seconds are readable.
h=12 m=31
